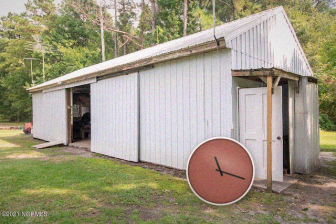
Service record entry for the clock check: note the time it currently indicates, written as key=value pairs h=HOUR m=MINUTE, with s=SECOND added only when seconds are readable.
h=11 m=18
